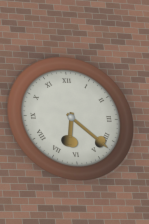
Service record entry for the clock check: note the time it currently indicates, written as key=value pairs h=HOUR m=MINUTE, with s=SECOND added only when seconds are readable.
h=6 m=22
